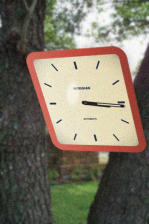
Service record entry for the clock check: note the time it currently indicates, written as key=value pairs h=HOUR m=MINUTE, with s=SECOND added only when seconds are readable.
h=3 m=16
